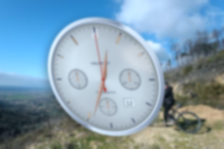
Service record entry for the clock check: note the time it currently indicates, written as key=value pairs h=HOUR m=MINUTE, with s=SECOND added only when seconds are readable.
h=12 m=34
